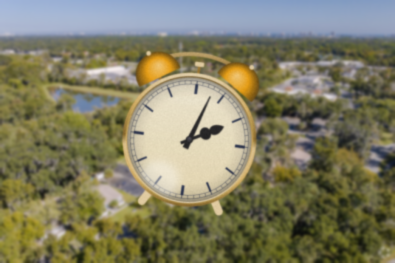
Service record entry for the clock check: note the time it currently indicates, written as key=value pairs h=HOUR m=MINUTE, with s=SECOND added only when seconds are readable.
h=2 m=3
